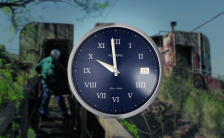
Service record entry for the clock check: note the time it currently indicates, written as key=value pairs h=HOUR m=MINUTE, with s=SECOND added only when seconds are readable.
h=9 m=59
